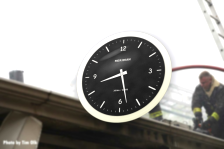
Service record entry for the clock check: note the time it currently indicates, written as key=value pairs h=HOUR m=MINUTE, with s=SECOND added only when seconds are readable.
h=8 m=28
